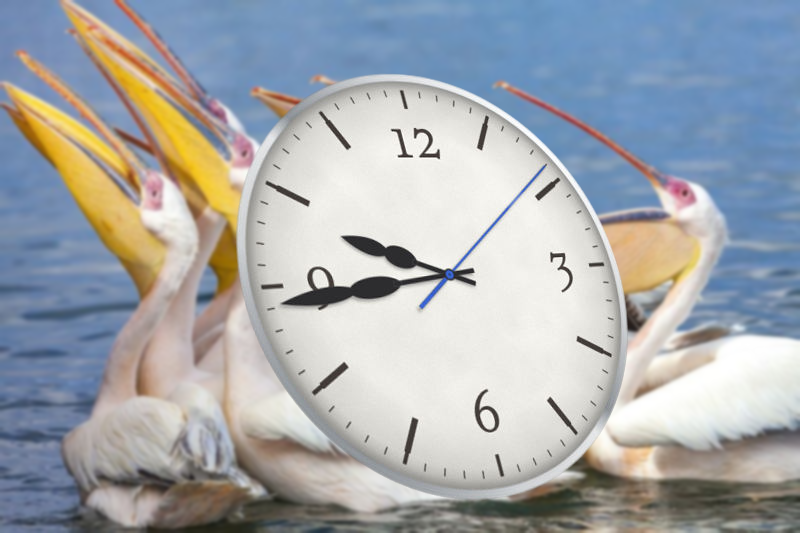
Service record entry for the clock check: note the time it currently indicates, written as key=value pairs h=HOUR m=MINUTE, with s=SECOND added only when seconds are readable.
h=9 m=44 s=9
